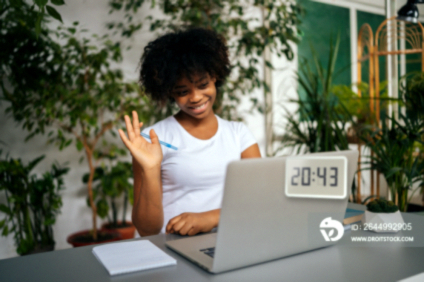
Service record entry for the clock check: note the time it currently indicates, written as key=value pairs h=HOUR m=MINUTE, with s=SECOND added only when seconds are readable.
h=20 m=43
